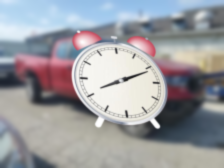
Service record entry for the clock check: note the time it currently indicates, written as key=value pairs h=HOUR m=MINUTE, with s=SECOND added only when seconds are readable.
h=8 m=11
